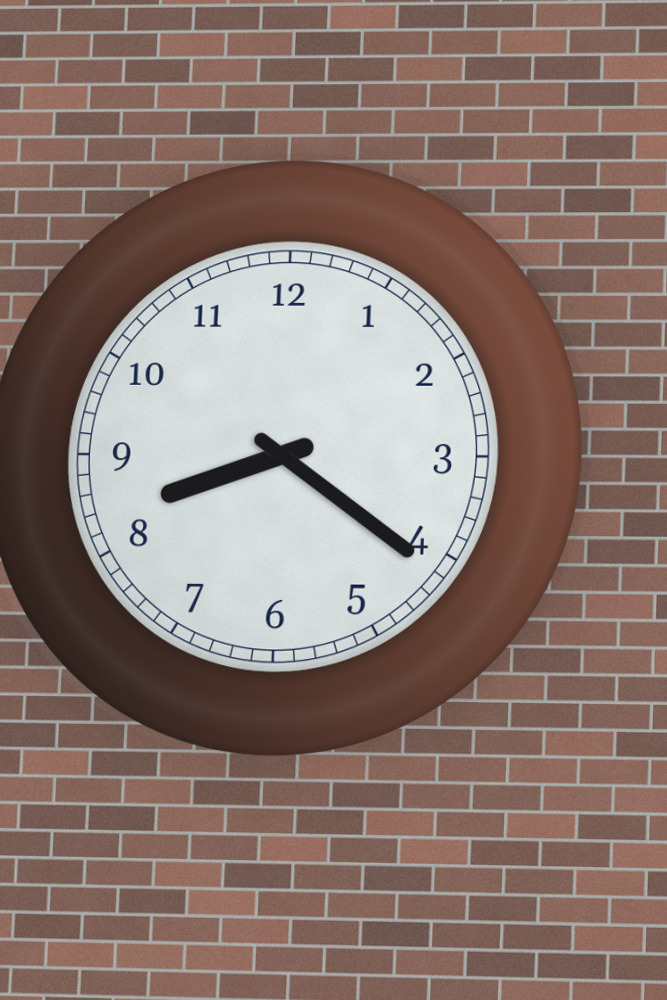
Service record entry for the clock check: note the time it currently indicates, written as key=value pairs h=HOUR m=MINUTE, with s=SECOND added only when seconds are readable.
h=8 m=21
